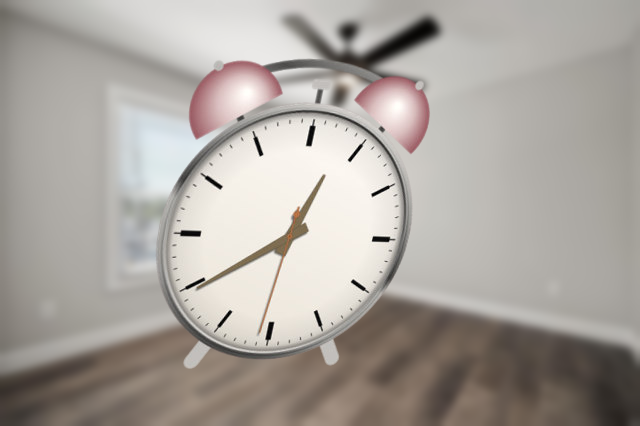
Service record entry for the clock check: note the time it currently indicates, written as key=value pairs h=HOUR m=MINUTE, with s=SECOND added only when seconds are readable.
h=12 m=39 s=31
